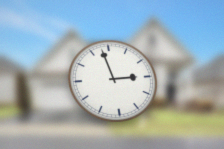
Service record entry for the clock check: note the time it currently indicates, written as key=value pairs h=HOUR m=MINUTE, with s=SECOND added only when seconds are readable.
h=2 m=58
